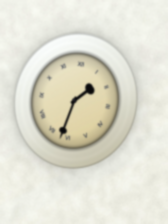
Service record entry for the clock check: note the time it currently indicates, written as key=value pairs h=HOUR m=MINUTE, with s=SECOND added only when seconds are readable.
h=1 m=32
